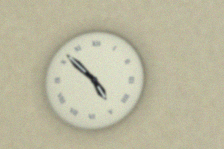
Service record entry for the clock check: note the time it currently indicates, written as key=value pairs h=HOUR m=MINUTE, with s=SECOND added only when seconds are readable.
h=4 m=52
